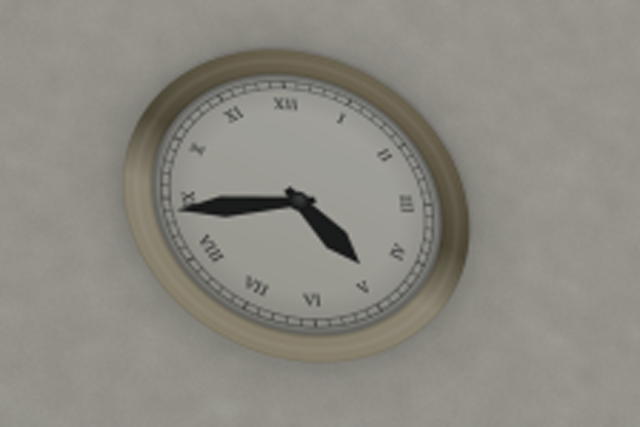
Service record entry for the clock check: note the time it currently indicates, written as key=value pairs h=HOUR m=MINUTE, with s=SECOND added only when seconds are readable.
h=4 m=44
